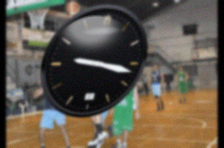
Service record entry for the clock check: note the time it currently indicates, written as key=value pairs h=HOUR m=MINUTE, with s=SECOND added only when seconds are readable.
h=9 m=17
